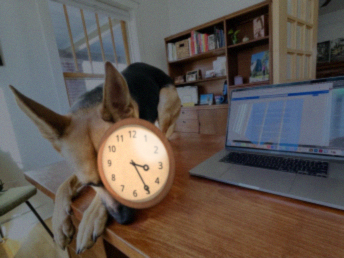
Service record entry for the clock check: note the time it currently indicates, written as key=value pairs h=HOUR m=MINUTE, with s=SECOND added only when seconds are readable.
h=3 m=25
